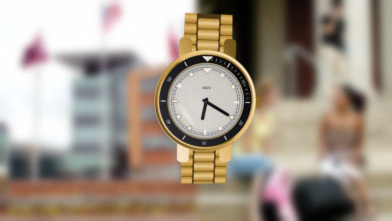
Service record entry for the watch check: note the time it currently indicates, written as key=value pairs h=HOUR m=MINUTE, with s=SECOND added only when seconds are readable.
h=6 m=20
